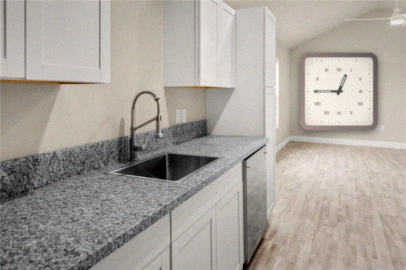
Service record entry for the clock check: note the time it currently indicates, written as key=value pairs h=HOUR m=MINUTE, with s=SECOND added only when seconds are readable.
h=12 m=45
